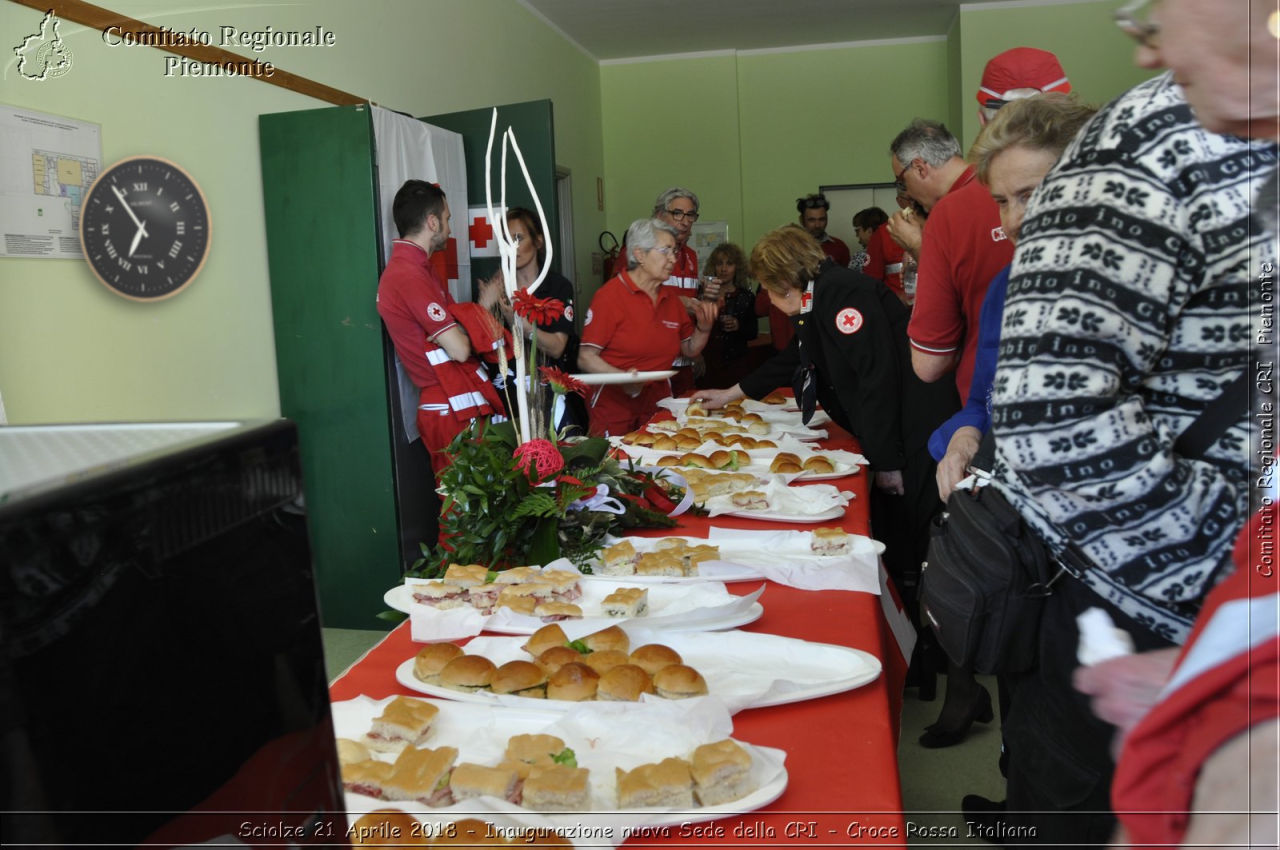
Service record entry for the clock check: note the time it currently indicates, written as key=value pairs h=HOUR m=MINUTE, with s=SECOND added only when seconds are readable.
h=6 m=54
